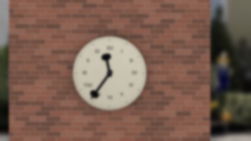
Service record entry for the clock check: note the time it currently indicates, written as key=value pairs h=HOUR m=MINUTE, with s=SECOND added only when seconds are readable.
h=11 m=36
